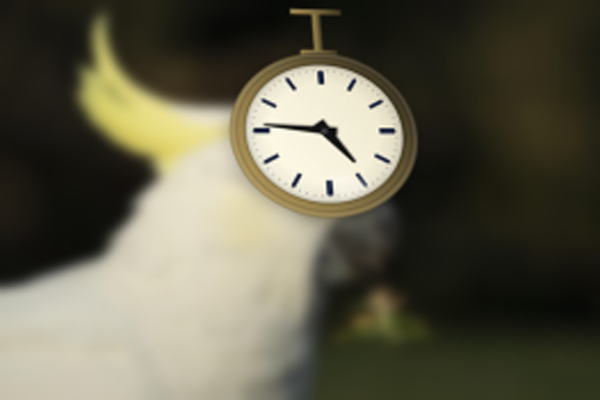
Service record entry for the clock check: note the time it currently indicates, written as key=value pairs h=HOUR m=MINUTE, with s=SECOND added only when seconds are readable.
h=4 m=46
